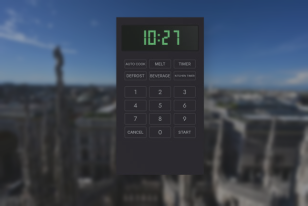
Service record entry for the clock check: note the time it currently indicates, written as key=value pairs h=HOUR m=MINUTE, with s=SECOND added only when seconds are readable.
h=10 m=27
